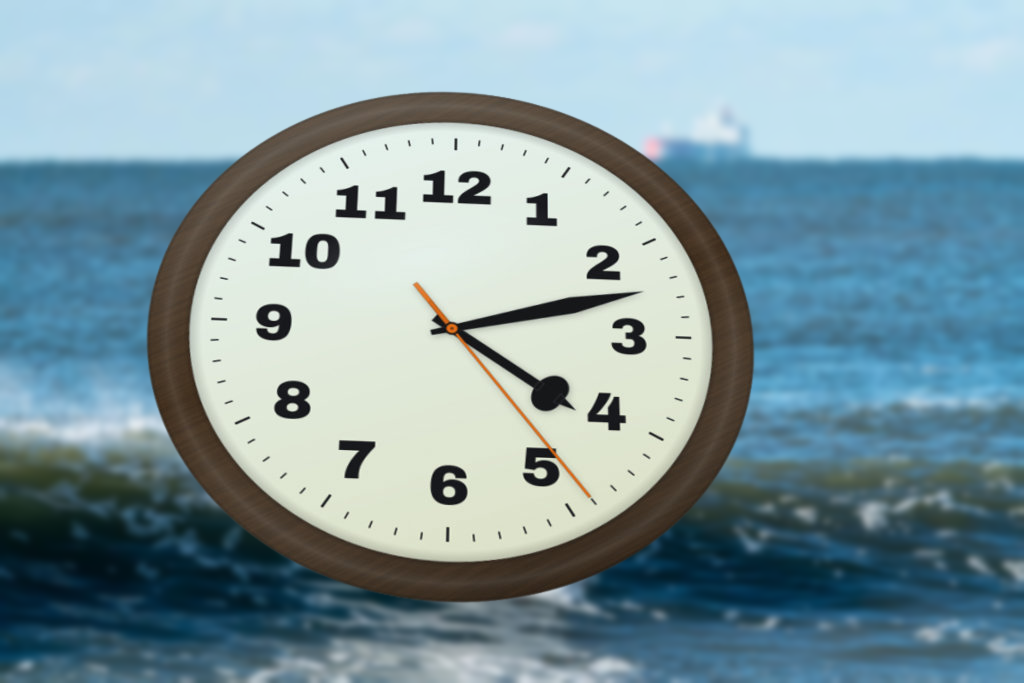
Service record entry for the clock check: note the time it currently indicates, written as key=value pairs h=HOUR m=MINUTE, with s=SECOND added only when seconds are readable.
h=4 m=12 s=24
